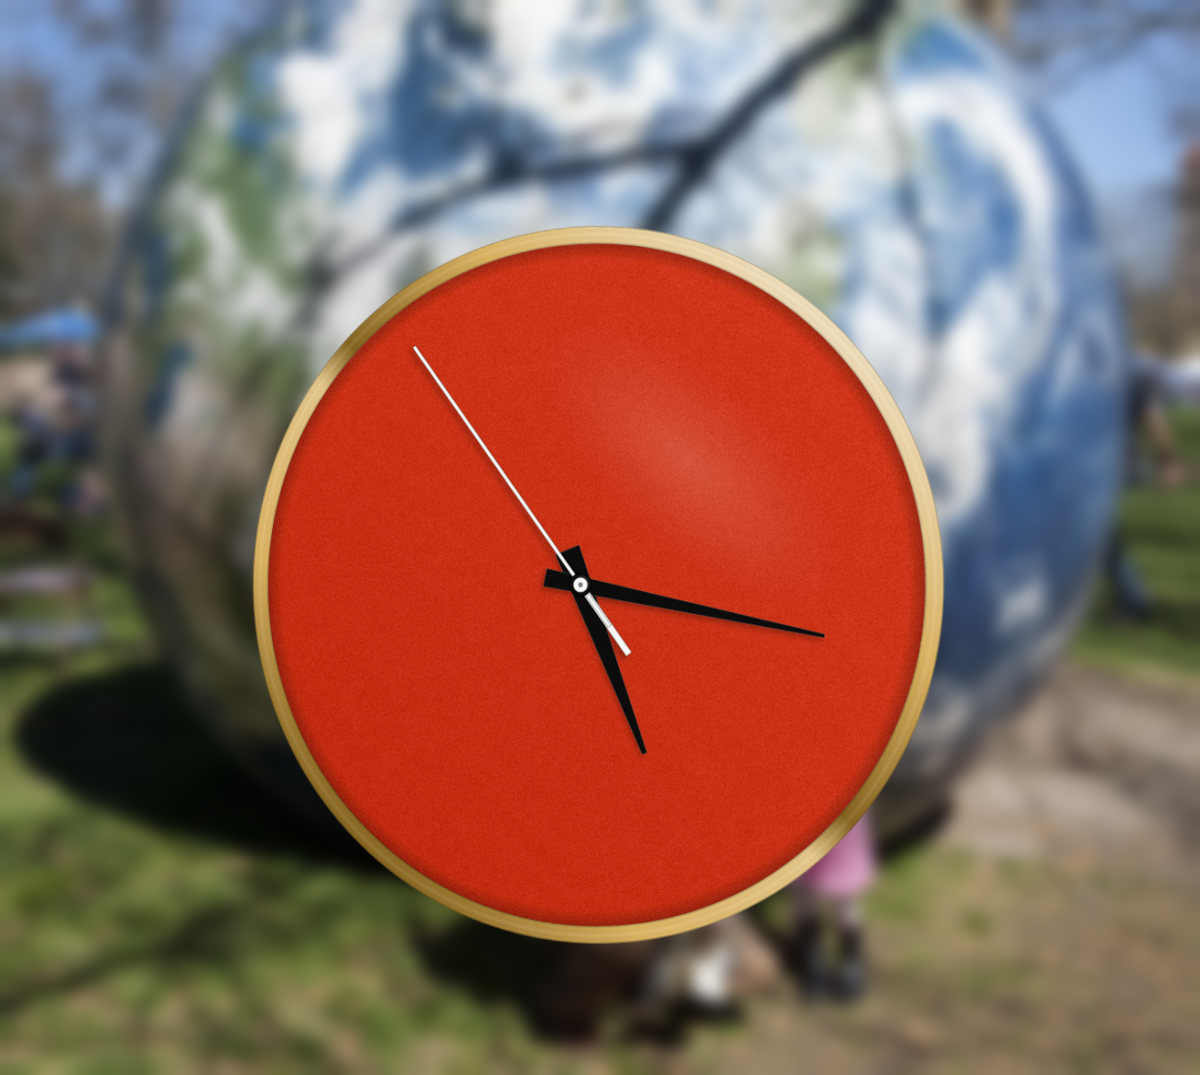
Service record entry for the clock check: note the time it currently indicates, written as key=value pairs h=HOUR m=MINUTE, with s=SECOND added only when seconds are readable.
h=5 m=16 s=54
